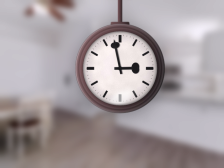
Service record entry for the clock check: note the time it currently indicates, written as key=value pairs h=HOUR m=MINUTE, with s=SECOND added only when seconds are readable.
h=2 m=58
